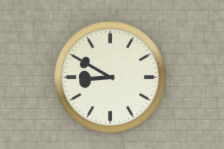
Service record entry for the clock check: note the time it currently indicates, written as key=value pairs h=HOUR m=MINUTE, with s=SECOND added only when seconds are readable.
h=8 m=50
